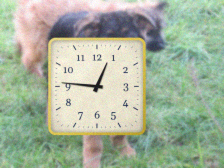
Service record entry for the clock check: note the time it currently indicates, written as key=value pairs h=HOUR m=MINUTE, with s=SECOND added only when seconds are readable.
h=12 m=46
